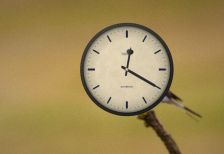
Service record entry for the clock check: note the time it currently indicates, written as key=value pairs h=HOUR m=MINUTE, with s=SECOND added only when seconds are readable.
h=12 m=20
